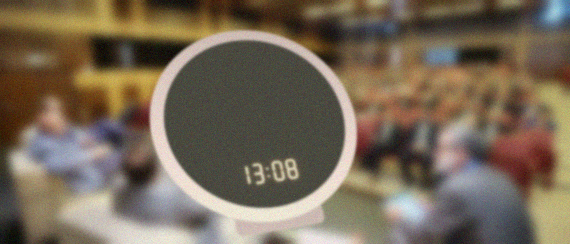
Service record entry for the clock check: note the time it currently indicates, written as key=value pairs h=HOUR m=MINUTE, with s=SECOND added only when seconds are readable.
h=13 m=8
